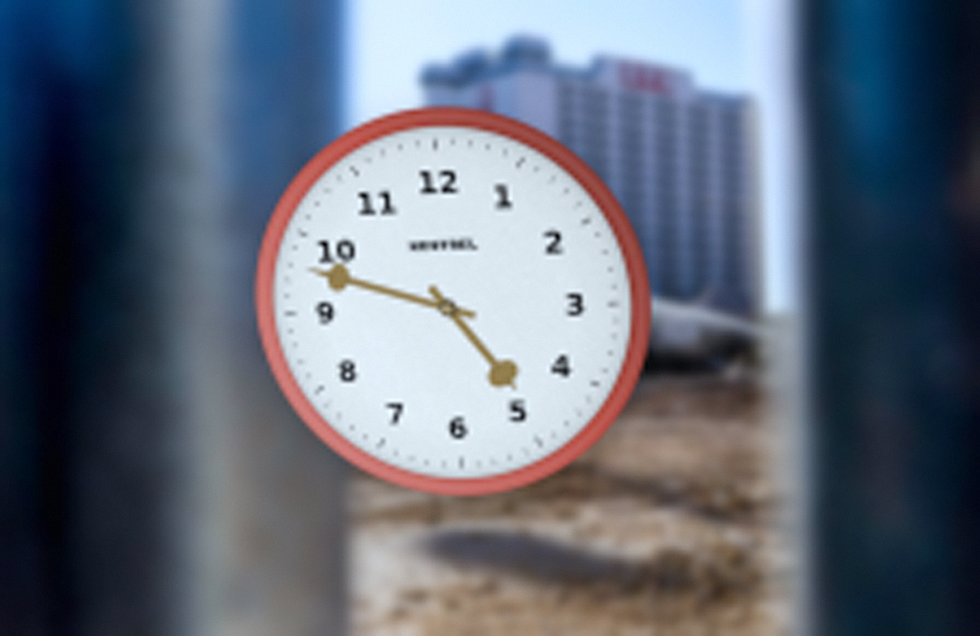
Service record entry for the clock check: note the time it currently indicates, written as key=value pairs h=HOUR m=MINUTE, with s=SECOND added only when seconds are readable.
h=4 m=48
